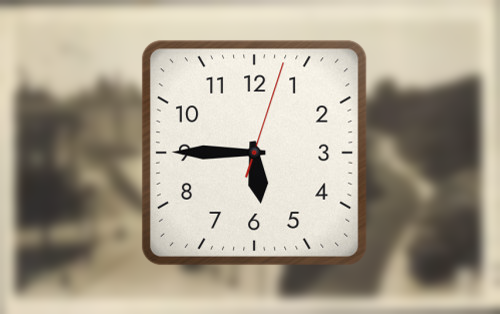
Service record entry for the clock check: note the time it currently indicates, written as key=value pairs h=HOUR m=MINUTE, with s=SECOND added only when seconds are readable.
h=5 m=45 s=3
